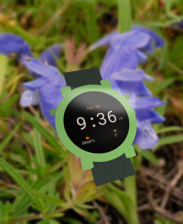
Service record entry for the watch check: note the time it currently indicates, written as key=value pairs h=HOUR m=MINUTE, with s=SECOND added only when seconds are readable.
h=9 m=36
